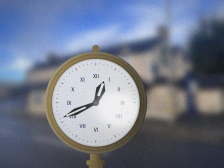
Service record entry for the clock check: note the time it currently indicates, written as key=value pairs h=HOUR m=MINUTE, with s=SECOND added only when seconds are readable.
h=12 m=41
